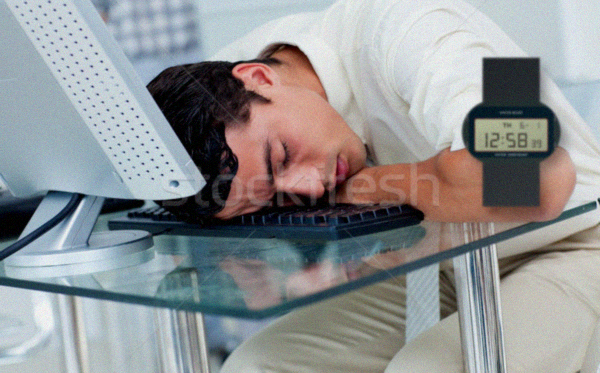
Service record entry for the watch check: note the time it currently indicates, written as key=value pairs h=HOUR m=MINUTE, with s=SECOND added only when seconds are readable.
h=12 m=58
